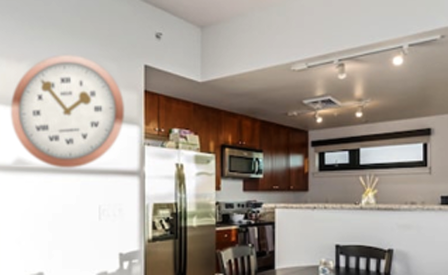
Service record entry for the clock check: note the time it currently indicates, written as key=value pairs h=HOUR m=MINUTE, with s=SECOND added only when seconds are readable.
h=1 m=54
